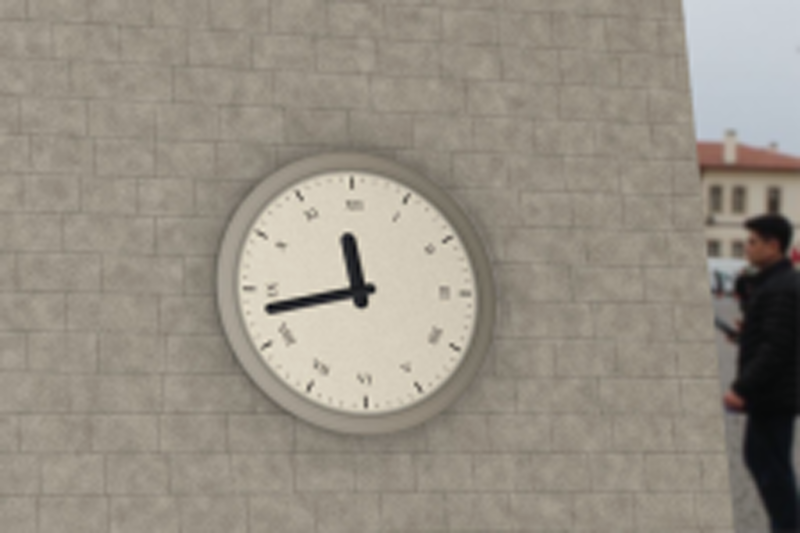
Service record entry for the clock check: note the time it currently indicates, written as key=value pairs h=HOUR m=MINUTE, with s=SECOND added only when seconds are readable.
h=11 m=43
